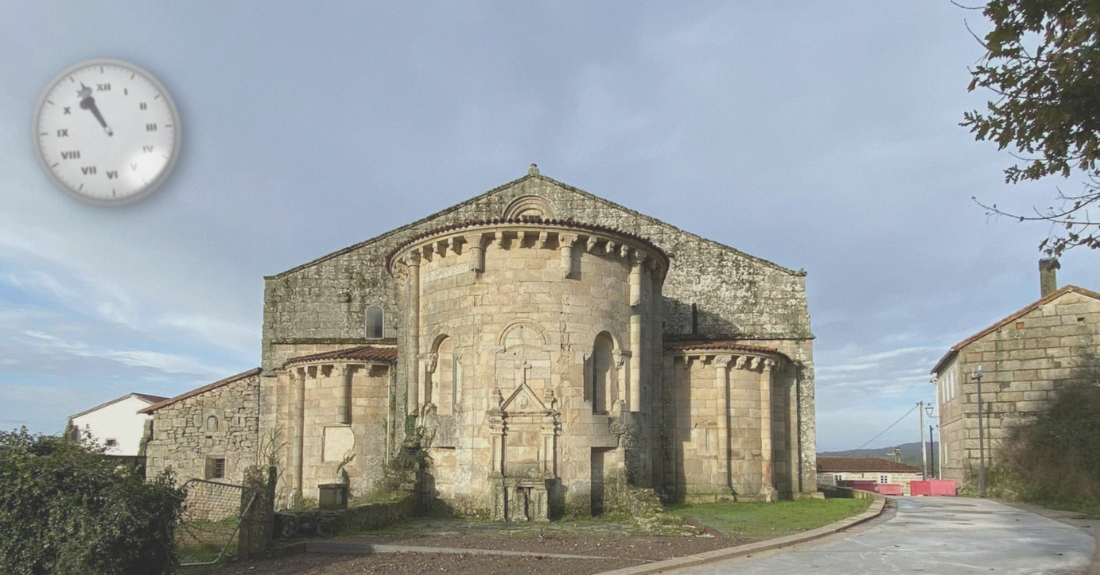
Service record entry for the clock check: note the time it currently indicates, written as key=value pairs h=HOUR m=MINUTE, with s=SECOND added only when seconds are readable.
h=10 m=56
